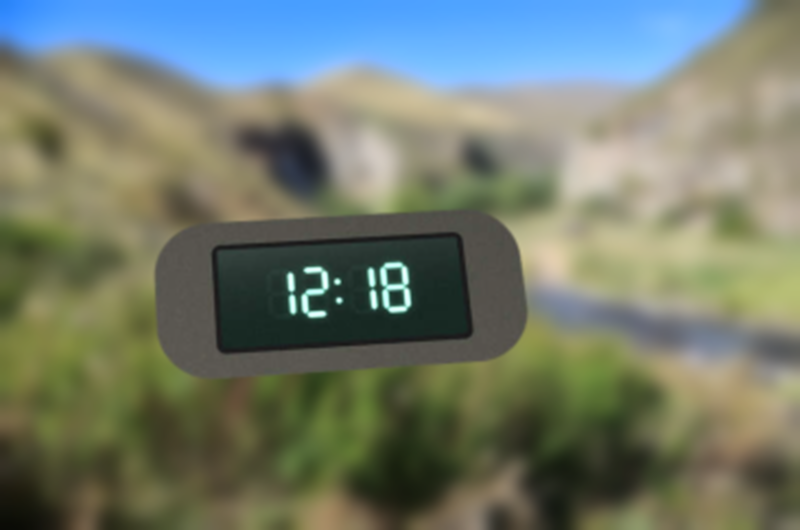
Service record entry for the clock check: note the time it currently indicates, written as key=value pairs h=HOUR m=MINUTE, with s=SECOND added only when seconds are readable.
h=12 m=18
